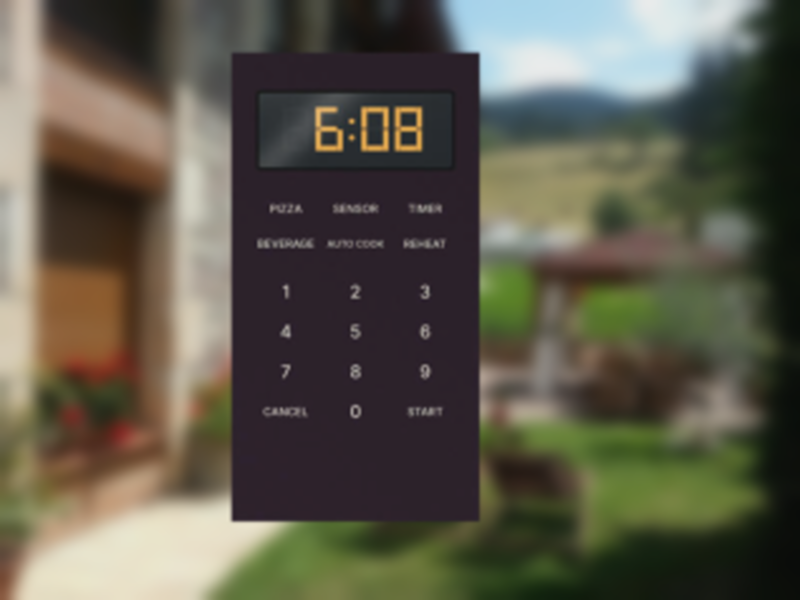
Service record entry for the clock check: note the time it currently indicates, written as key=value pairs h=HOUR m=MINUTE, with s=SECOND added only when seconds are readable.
h=6 m=8
